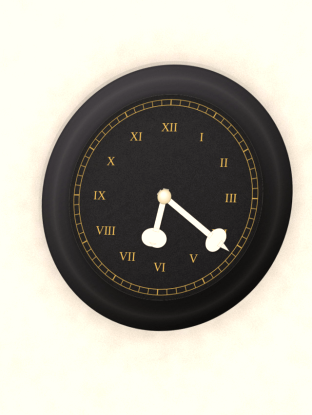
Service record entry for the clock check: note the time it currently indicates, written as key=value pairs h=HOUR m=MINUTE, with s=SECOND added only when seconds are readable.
h=6 m=21
